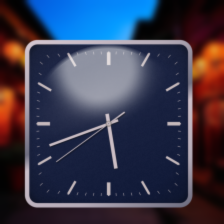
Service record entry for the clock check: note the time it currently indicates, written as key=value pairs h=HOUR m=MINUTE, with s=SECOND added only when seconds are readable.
h=5 m=41 s=39
